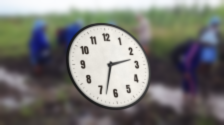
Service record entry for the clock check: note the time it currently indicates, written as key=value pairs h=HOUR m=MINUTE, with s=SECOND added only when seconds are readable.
h=2 m=33
